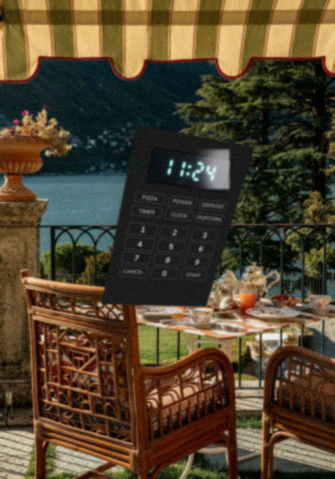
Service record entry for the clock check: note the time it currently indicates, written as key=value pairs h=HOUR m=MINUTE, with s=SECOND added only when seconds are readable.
h=11 m=24
